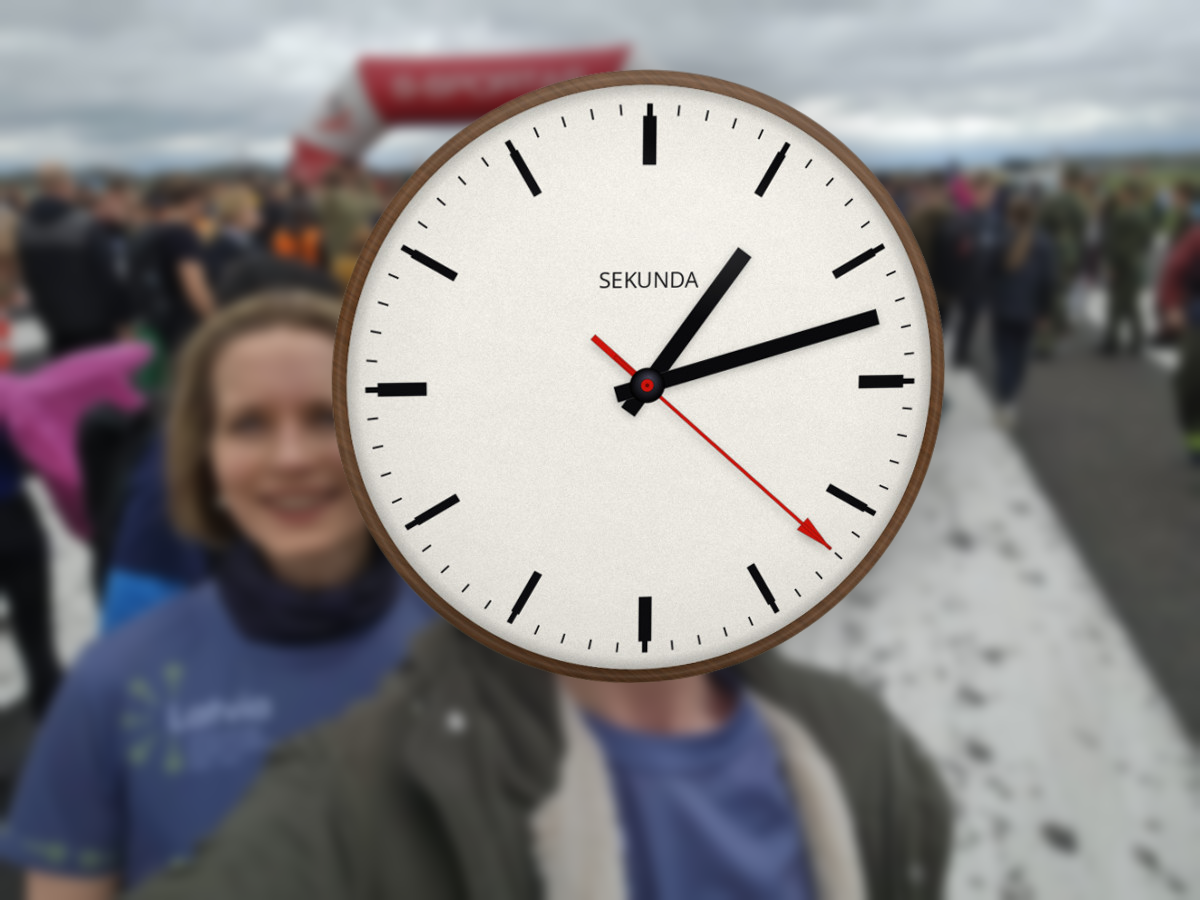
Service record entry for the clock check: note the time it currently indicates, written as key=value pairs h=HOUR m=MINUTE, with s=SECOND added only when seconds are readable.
h=1 m=12 s=22
